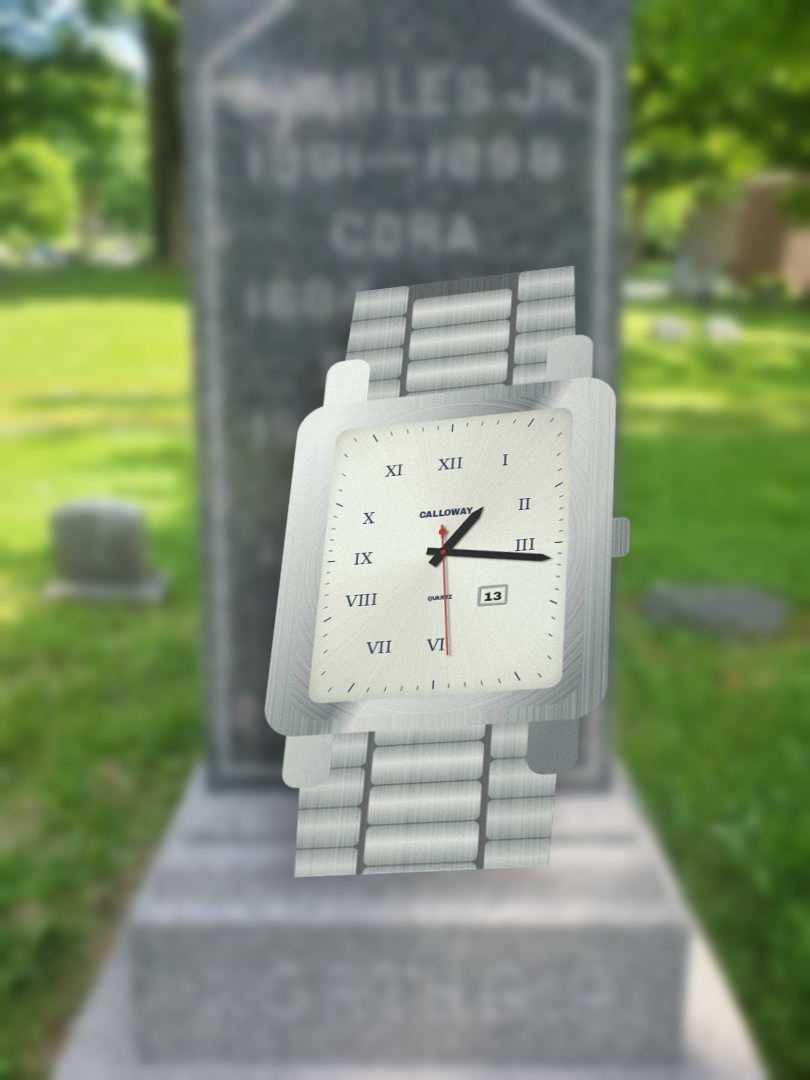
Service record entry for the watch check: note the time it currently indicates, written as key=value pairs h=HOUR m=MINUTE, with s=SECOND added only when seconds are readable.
h=1 m=16 s=29
